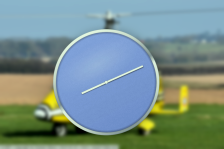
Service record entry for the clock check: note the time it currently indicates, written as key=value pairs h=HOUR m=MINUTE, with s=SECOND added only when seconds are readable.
h=8 m=11
